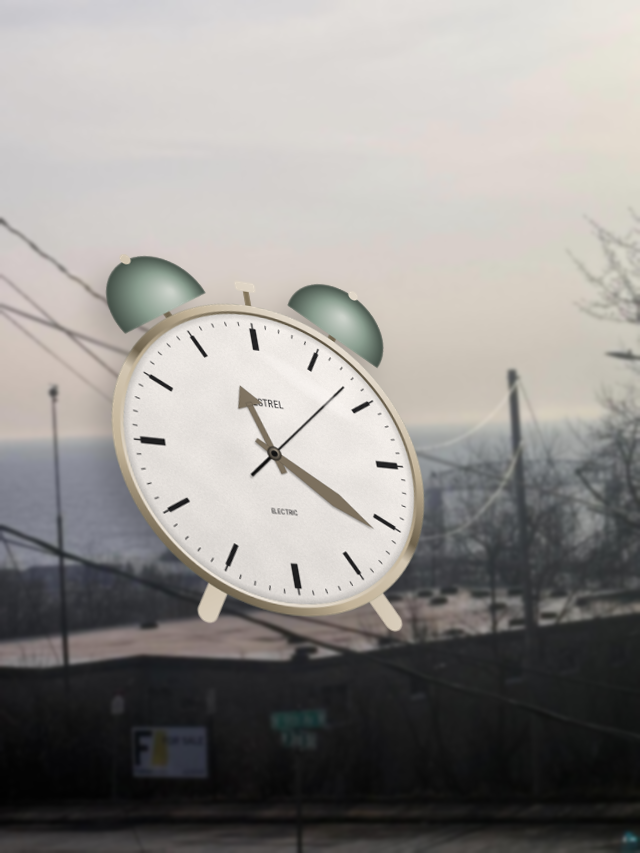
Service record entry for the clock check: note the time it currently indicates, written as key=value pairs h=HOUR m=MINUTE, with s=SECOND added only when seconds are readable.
h=11 m=21 s=8
